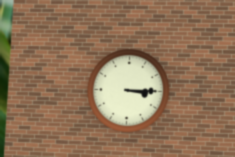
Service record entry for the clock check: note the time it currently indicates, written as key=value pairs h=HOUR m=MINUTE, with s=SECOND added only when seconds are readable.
h=3 m=15
